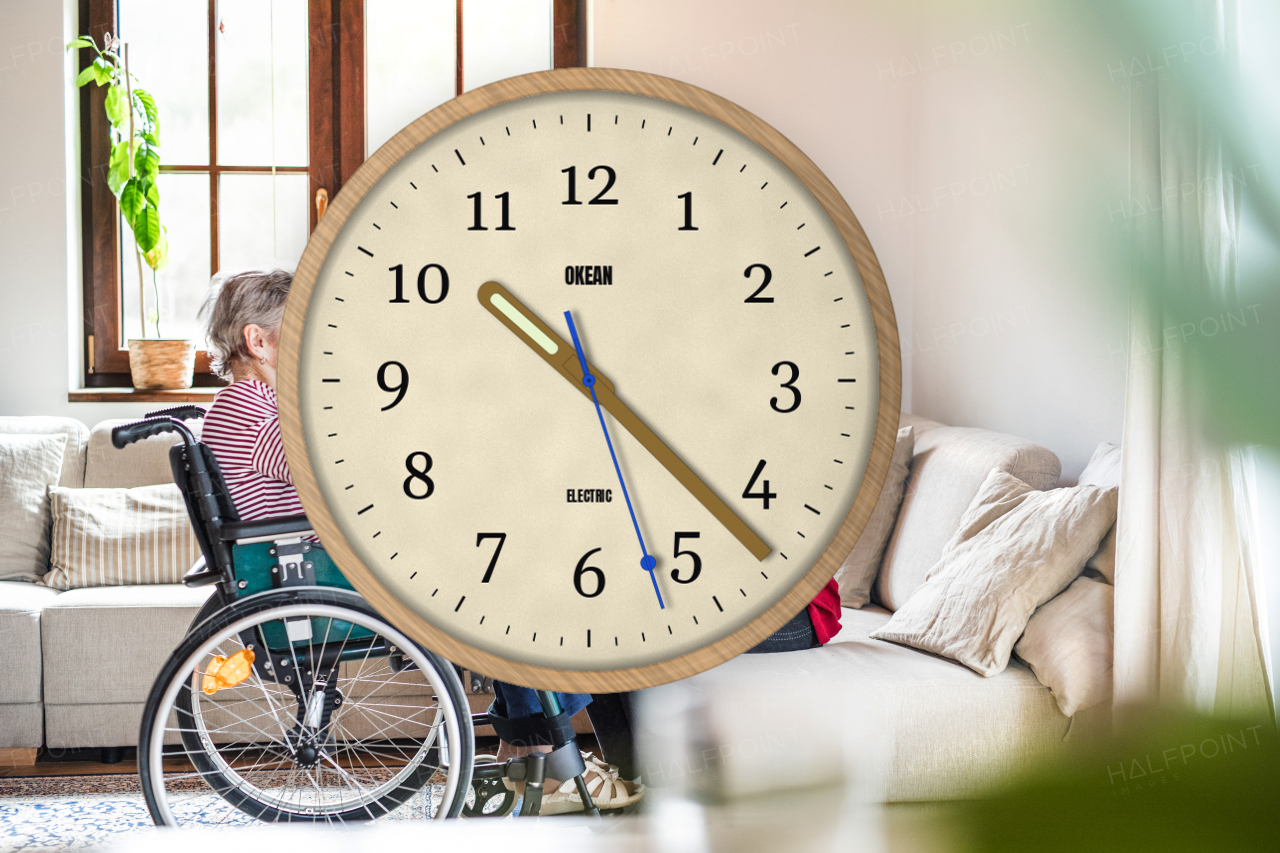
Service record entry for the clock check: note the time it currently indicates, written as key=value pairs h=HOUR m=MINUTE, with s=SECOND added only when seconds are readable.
h=10 m=22 s=27
